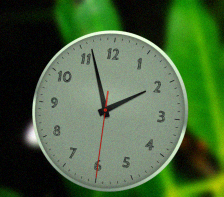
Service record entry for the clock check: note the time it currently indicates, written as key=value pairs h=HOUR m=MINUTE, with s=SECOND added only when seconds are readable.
h=1 m=56 s=30
